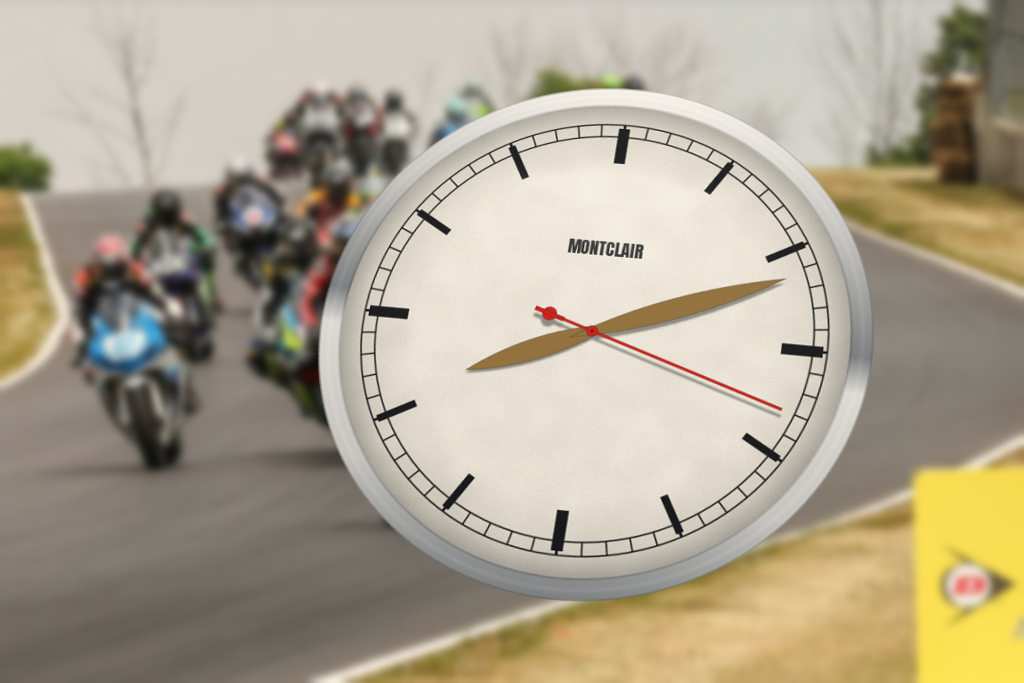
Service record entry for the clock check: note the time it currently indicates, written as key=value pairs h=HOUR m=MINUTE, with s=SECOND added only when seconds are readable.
h=8 m=11 s=18
